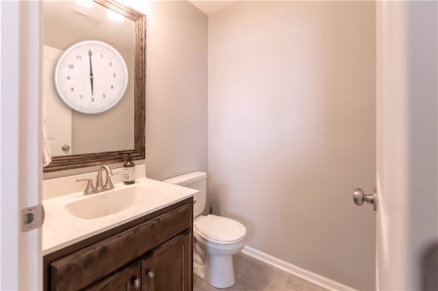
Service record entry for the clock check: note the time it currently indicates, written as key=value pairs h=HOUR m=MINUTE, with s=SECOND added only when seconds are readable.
h=6 m=0
